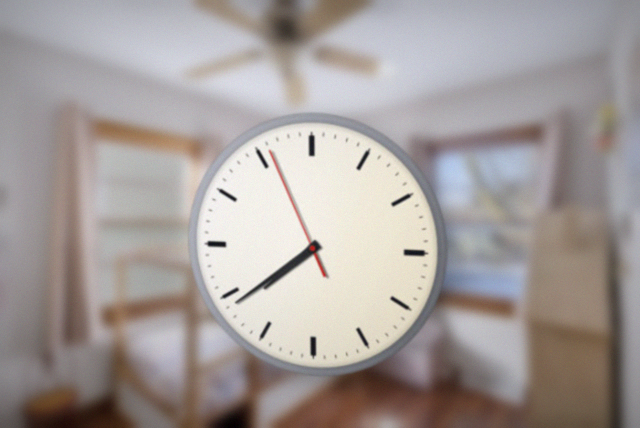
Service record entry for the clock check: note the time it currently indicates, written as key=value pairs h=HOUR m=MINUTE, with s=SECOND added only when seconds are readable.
h=7 m=38 s=56
